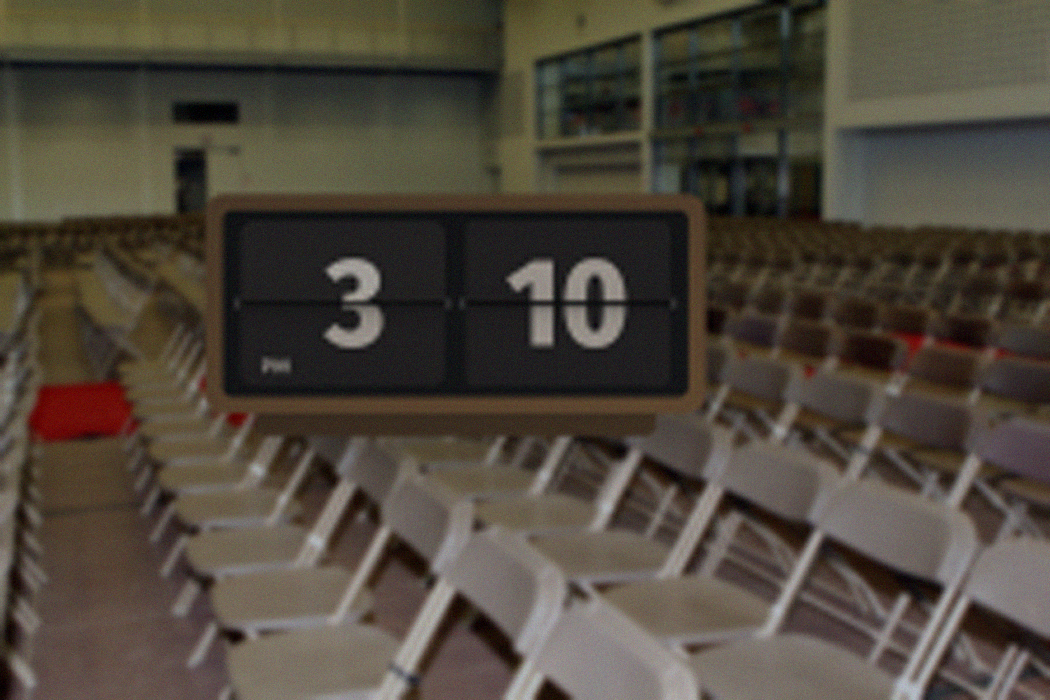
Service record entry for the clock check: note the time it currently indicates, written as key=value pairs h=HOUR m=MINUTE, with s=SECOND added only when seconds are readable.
h=3 m=10
